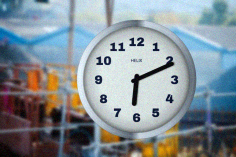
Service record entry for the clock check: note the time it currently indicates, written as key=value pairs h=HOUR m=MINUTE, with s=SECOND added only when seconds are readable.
h=6 m=11
